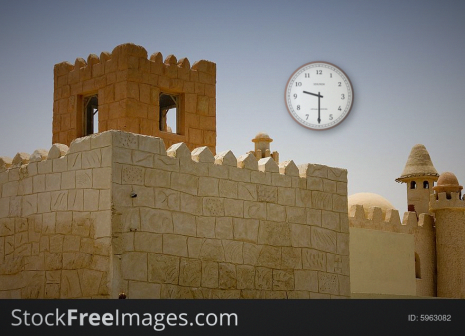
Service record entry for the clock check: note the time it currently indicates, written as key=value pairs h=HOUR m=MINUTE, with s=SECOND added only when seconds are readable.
h=9 m=30
